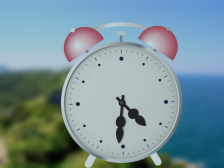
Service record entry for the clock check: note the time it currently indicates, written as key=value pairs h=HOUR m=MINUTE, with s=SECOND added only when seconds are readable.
h=4 m=31
